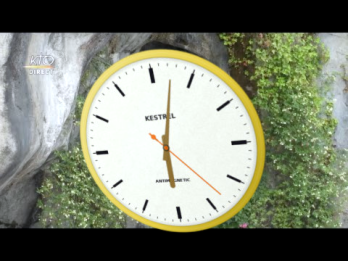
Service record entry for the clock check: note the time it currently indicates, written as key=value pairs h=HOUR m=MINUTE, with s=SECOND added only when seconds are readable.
h=6 m=2 s=23
